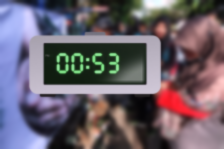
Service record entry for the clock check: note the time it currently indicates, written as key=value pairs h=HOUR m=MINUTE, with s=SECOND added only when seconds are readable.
h=0 m=53
